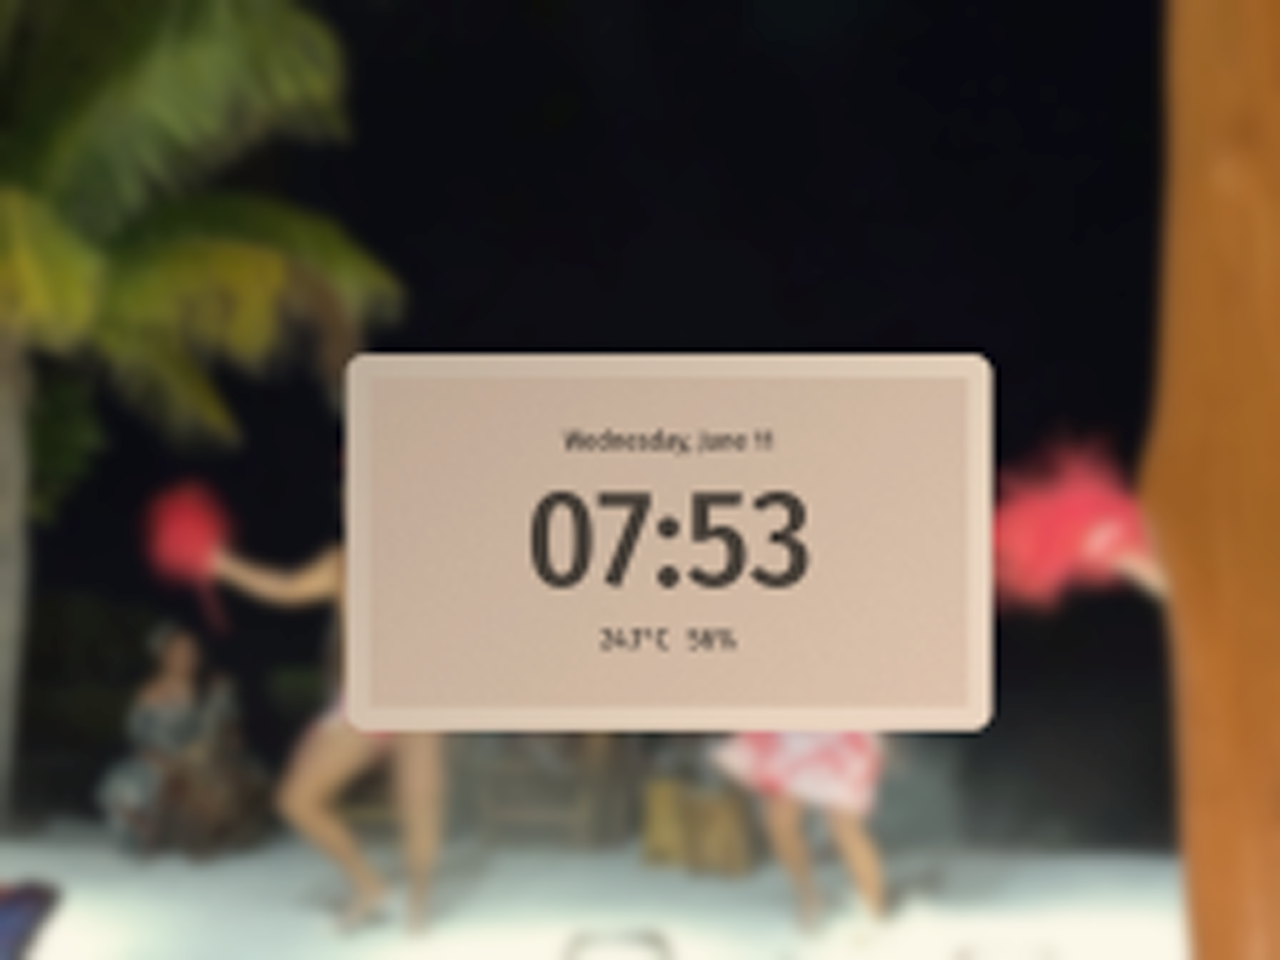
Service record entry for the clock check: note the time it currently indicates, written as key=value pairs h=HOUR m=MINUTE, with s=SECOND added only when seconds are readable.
h=7 m=53
